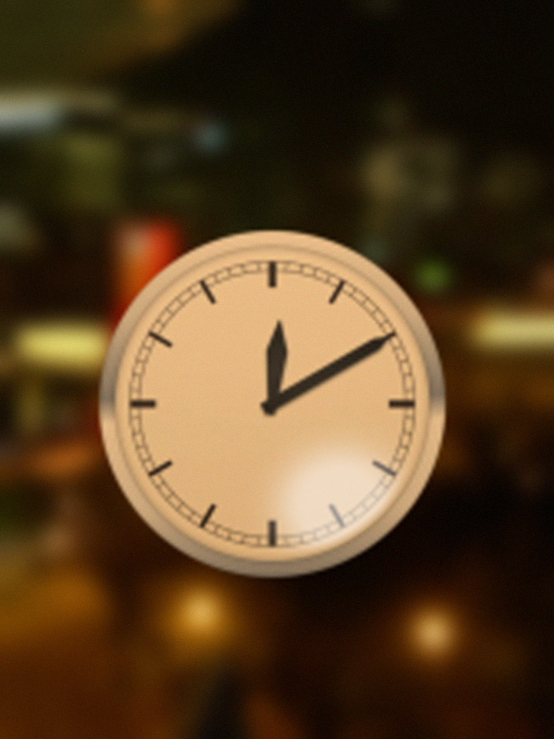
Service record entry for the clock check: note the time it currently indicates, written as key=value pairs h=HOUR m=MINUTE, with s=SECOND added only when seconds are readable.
h=12 m=10
